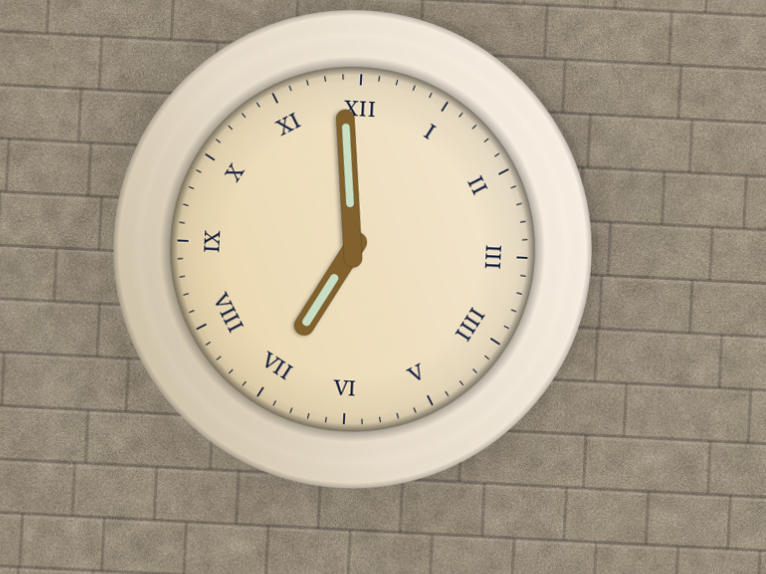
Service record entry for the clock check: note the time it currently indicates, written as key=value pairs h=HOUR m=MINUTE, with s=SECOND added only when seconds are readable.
h=6 m=59
